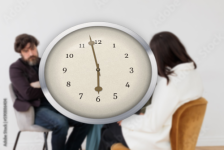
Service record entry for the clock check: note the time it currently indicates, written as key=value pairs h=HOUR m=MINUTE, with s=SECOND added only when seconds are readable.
h=5 m=58
